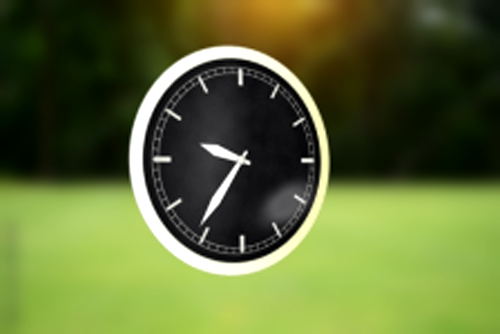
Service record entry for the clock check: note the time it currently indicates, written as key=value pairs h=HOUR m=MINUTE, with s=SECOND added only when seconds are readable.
h=9 m=36
